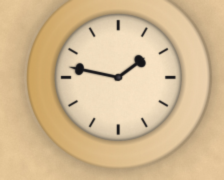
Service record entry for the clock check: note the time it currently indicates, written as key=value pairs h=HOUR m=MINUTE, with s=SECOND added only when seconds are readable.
h=1 m=47
